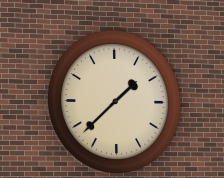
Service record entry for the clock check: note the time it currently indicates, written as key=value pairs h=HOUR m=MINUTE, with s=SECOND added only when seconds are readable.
h=1 m=38
